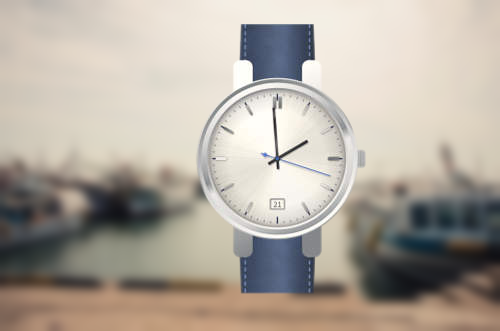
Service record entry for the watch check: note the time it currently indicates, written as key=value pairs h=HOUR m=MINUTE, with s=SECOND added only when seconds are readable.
h=1 m=59 s=18
